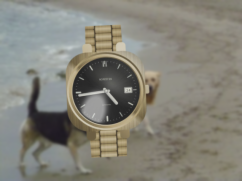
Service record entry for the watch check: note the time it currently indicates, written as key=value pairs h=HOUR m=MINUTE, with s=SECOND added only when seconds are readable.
h=4 m=44
